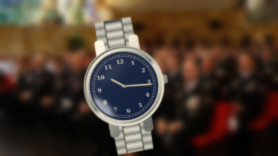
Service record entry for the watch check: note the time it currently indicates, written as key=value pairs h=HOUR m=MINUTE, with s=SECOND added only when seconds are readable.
h=10 m=16
